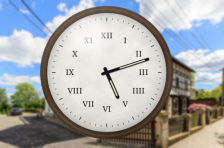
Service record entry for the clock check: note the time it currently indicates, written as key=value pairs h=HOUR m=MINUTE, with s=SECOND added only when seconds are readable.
h=5 m=12
